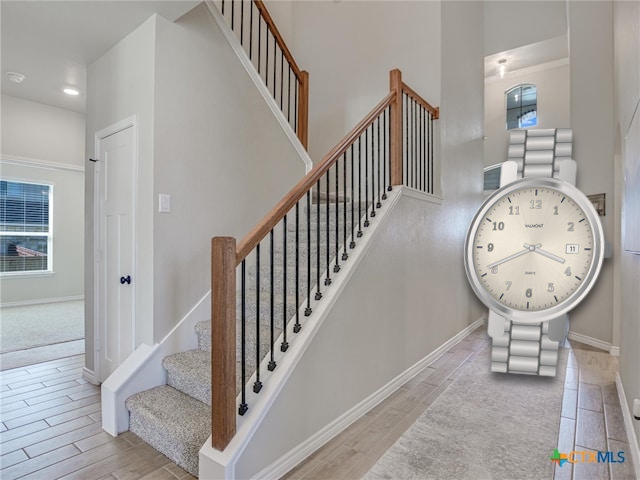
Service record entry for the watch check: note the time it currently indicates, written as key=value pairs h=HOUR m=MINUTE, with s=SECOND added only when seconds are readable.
h=3 m=41
